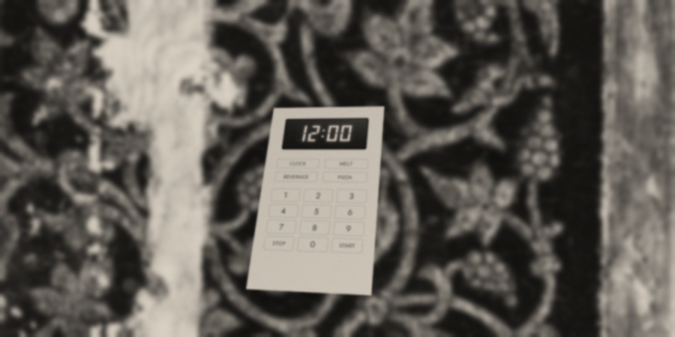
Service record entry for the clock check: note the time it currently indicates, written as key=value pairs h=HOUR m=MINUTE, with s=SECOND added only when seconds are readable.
h=12 m=0
